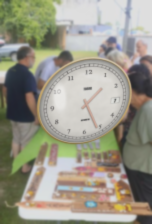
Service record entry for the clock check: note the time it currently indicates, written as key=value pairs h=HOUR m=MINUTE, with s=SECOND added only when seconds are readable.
h=1 m=26
